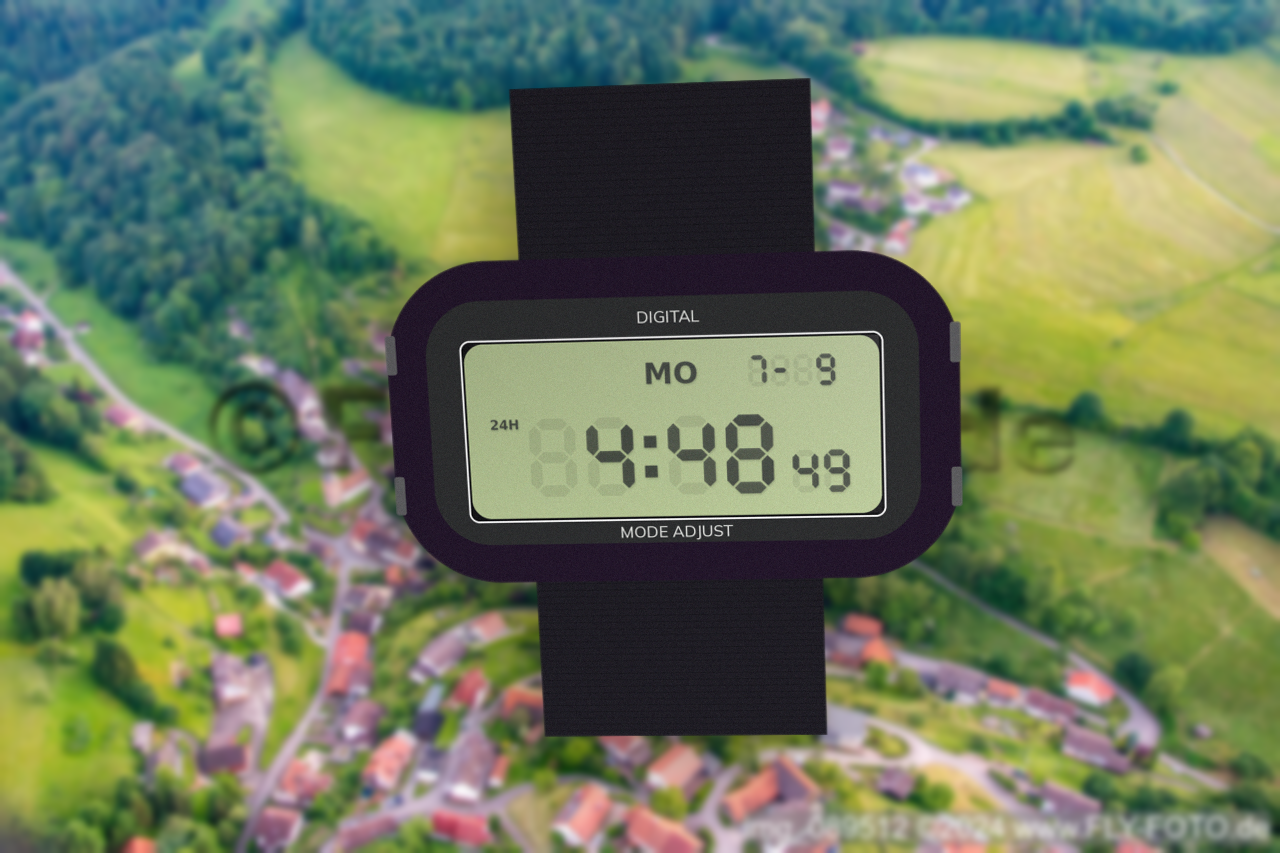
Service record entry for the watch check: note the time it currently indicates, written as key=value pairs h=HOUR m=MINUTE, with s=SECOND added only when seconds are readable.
h=4 m=48 s=49
